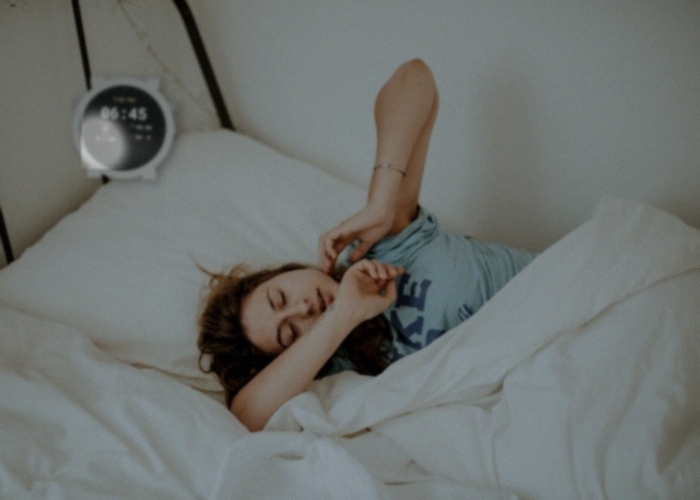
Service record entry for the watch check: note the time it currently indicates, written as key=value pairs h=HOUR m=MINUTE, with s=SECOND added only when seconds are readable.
h=6 m=45
